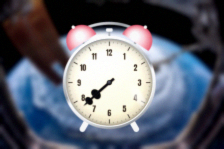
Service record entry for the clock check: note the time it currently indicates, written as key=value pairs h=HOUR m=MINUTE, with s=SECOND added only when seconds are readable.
h=7 m=38
